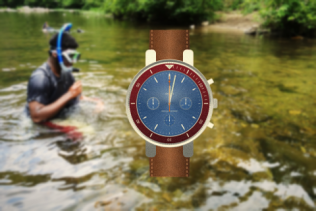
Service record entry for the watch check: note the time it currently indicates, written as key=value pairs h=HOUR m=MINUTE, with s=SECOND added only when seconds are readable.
h=12 m=2
